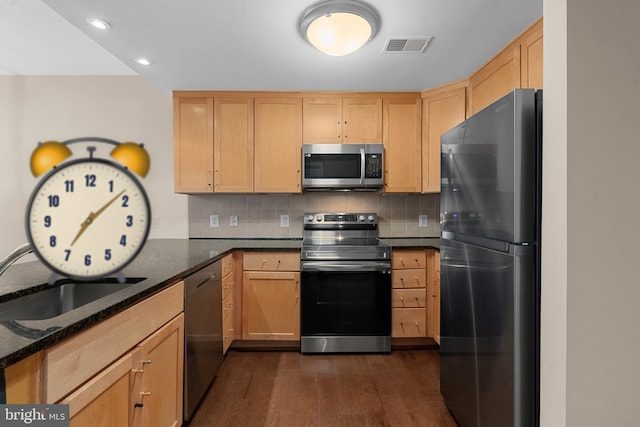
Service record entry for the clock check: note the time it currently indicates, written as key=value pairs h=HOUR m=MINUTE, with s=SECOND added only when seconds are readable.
h=7 m=8
